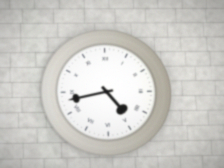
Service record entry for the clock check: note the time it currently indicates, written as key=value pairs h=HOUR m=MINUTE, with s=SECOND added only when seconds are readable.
h=4 m=43
